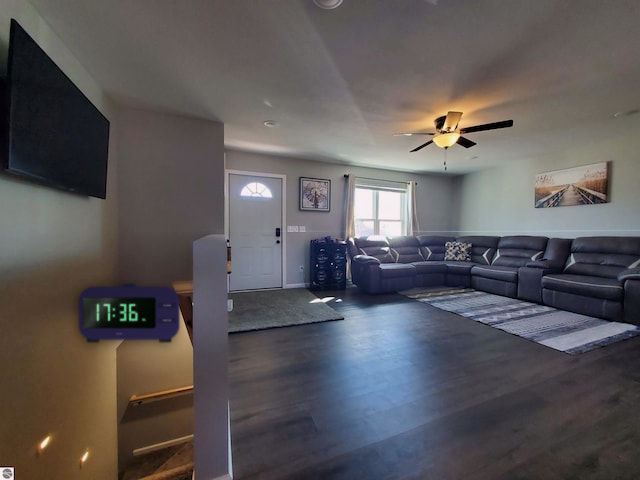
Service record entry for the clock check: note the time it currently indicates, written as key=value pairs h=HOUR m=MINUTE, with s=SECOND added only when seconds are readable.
h=17 m=36
